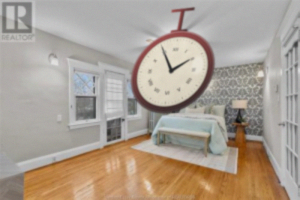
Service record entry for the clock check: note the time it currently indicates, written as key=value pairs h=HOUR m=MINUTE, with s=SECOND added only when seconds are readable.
h=1 m=55
